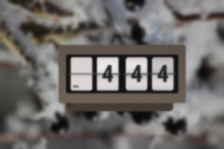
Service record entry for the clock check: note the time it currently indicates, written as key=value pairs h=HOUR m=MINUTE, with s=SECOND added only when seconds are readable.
h=4 m=44
